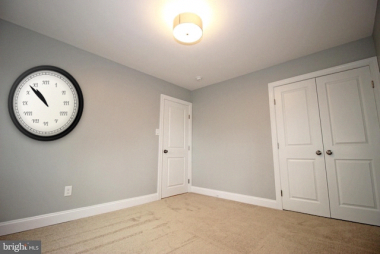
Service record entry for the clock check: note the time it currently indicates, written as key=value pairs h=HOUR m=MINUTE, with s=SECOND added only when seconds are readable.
h=10 m=53
